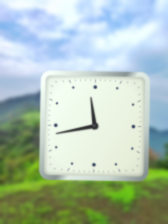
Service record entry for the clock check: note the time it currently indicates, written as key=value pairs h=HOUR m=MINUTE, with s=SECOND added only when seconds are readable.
h=11 m=43
